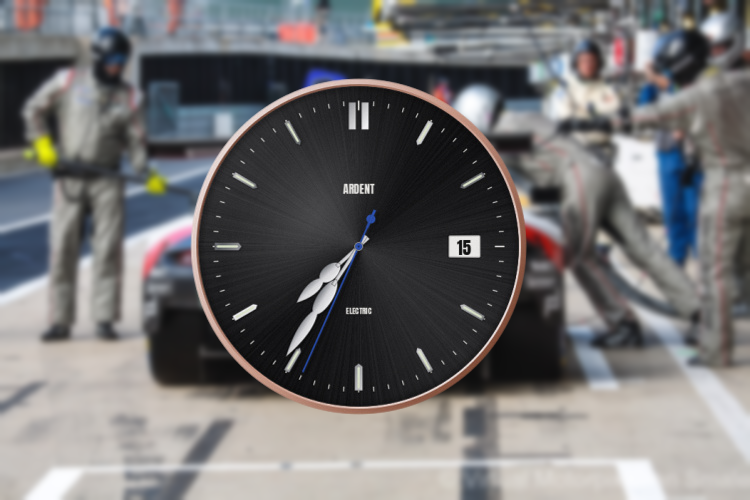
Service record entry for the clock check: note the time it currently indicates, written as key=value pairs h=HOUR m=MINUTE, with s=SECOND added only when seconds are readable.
h=7 m=35 s=34
